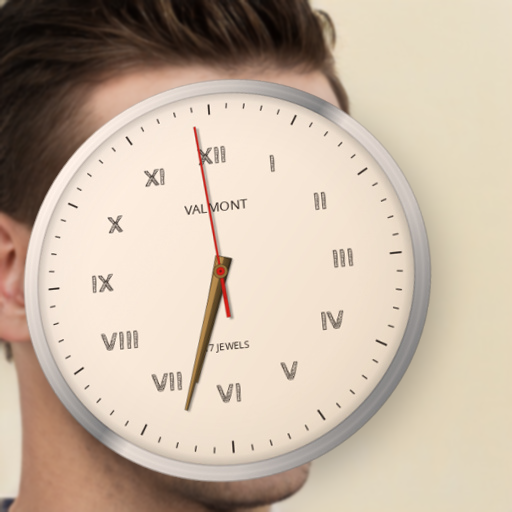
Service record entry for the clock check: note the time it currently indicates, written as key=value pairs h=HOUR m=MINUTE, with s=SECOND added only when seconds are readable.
h=6 m=32 s=59
